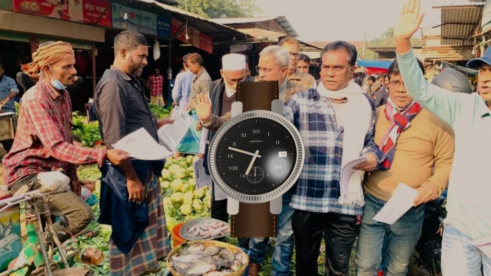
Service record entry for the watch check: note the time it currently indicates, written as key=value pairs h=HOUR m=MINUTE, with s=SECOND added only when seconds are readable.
h=6 m=48
